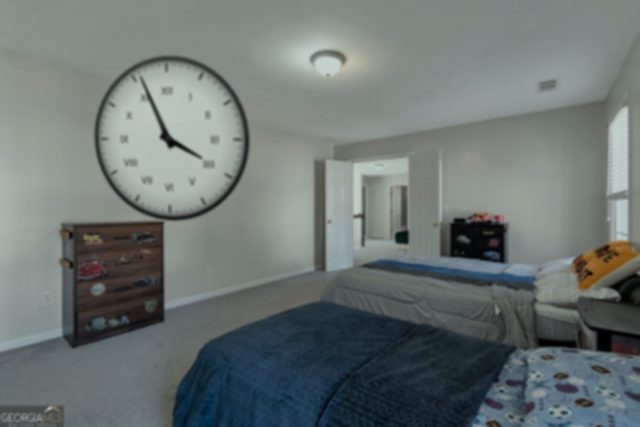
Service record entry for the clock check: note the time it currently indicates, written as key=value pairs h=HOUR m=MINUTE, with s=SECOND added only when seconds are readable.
h=3 m=56
